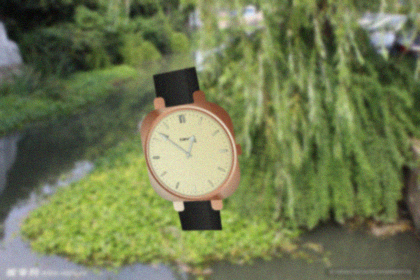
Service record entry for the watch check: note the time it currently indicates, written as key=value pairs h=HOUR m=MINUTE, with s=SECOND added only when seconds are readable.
h=12 m=52
